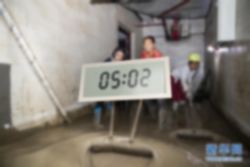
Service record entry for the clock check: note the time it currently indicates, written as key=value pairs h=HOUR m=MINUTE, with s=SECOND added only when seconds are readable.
h=5 m=2
